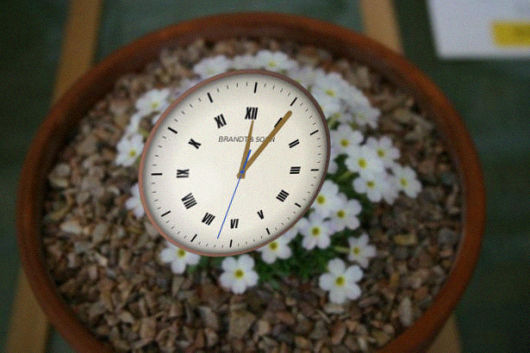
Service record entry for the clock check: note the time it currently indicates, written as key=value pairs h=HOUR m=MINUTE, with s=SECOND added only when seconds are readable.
h=12 m=5 s=32
